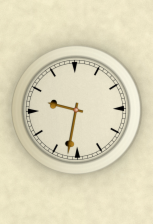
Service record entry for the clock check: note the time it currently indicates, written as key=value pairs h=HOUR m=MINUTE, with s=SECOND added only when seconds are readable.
h=9 m=32
